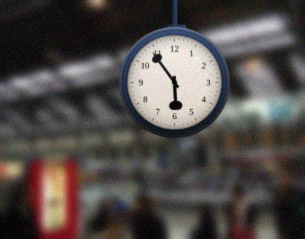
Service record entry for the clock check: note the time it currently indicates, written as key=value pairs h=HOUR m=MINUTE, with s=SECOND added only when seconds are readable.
h=5 m=54
